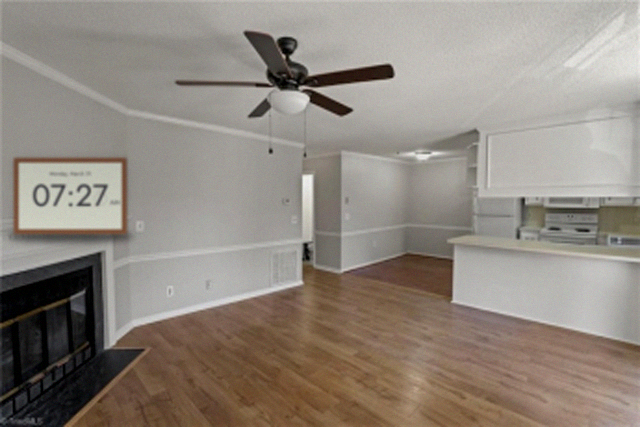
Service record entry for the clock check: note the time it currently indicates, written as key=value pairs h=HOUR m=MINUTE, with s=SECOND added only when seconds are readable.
h=7 m=27
